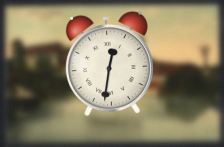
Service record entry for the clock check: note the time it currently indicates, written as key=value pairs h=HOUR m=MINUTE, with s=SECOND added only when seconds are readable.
h=12 m=32
